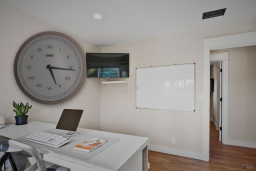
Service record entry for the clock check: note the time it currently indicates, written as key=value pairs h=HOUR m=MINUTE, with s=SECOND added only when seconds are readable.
h=5 m=16
